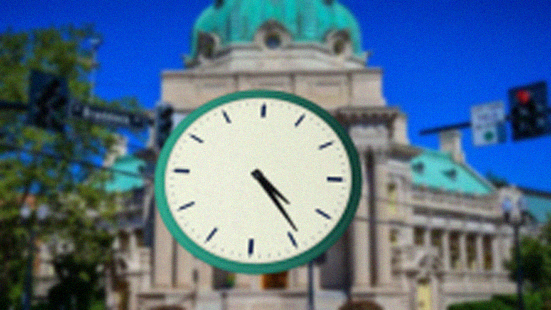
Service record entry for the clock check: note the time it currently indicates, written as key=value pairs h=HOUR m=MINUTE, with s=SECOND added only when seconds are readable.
h=4 m=24
